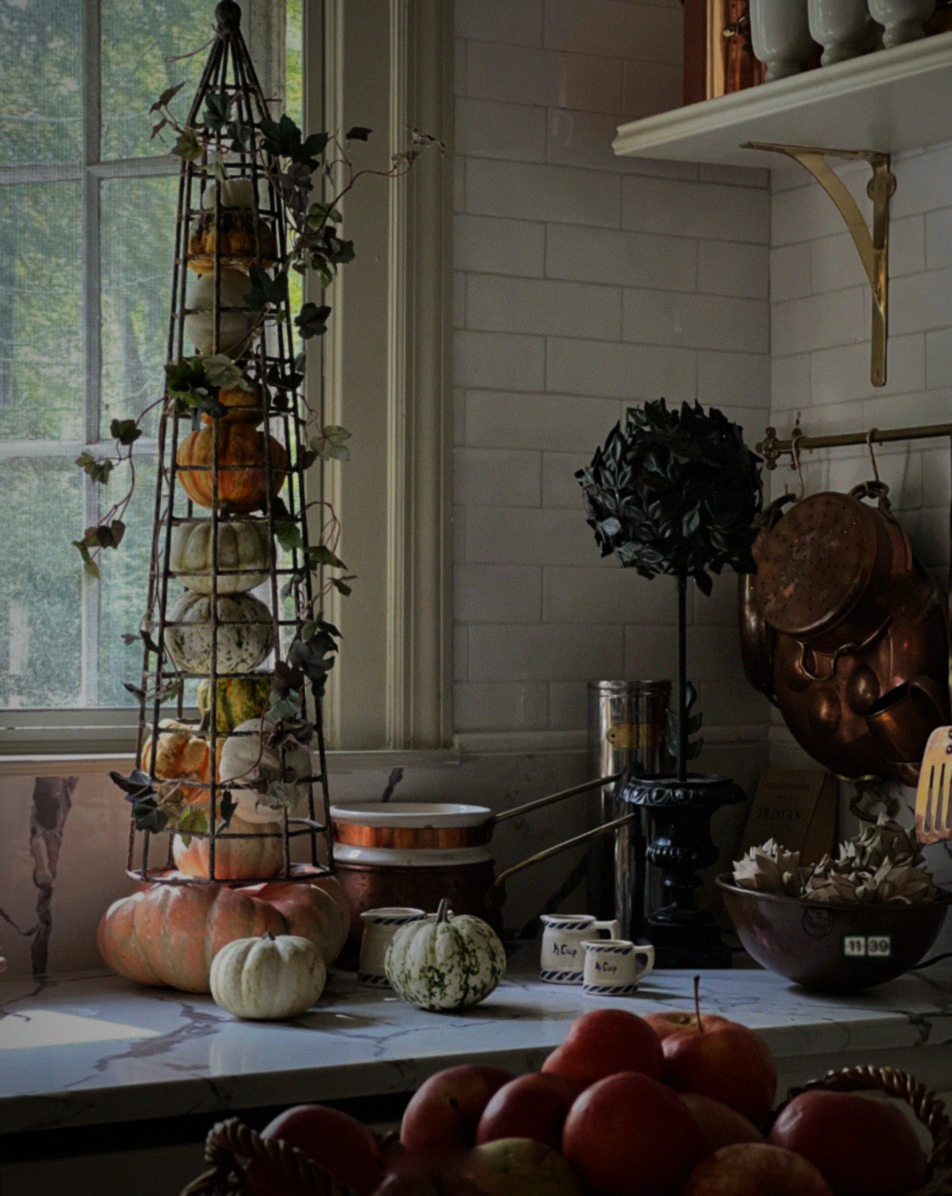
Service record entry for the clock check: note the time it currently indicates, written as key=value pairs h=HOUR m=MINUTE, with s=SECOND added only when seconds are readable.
h=11 m=39
